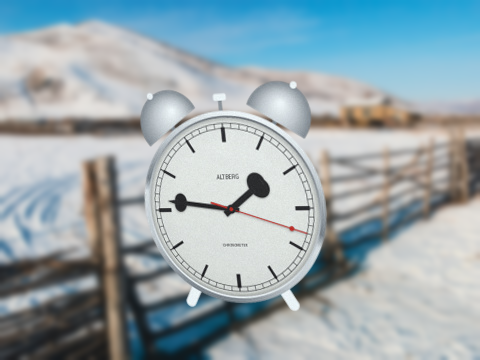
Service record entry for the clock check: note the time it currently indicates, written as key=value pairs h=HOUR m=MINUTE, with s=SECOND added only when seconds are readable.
h=1 m=46 s=18
